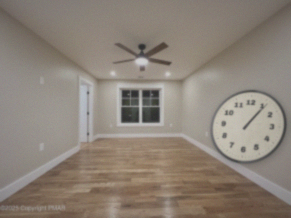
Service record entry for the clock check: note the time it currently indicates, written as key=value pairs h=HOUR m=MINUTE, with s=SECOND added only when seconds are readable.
h=1 m=6
